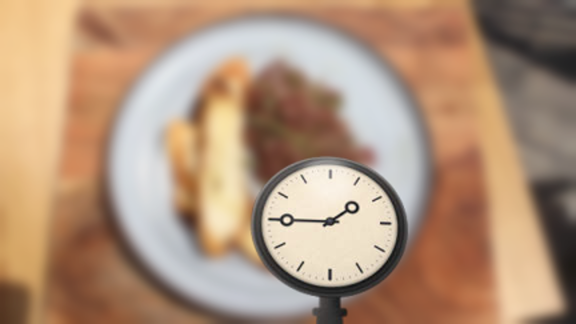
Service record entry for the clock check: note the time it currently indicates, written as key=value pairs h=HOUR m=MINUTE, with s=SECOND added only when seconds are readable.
h=1 m=45
